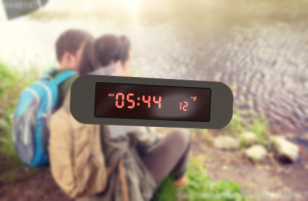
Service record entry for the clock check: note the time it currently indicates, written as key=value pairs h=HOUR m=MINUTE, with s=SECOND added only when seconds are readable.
h=5 m=44
